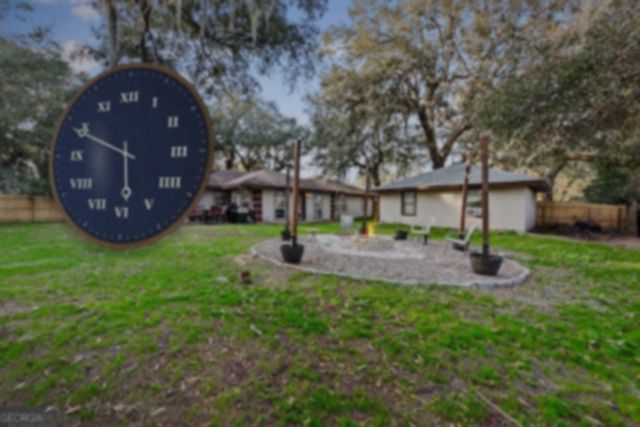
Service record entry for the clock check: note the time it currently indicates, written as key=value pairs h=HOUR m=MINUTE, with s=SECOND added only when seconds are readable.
h=5 m=49
